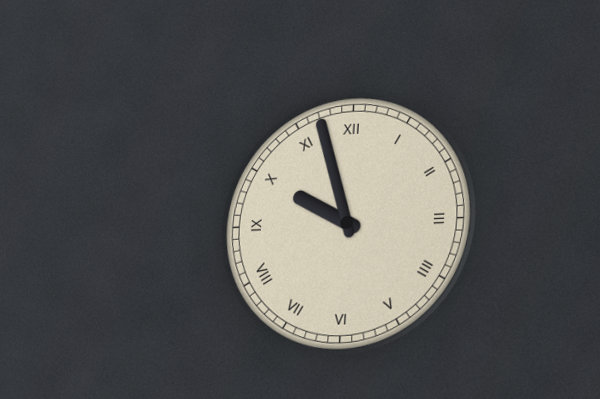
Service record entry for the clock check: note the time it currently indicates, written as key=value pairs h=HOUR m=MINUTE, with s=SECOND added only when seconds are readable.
h=9 m=57
